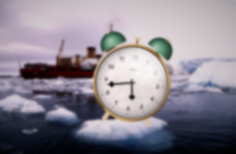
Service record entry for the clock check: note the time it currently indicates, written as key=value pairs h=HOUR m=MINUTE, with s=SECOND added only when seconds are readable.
h=5 m=43
